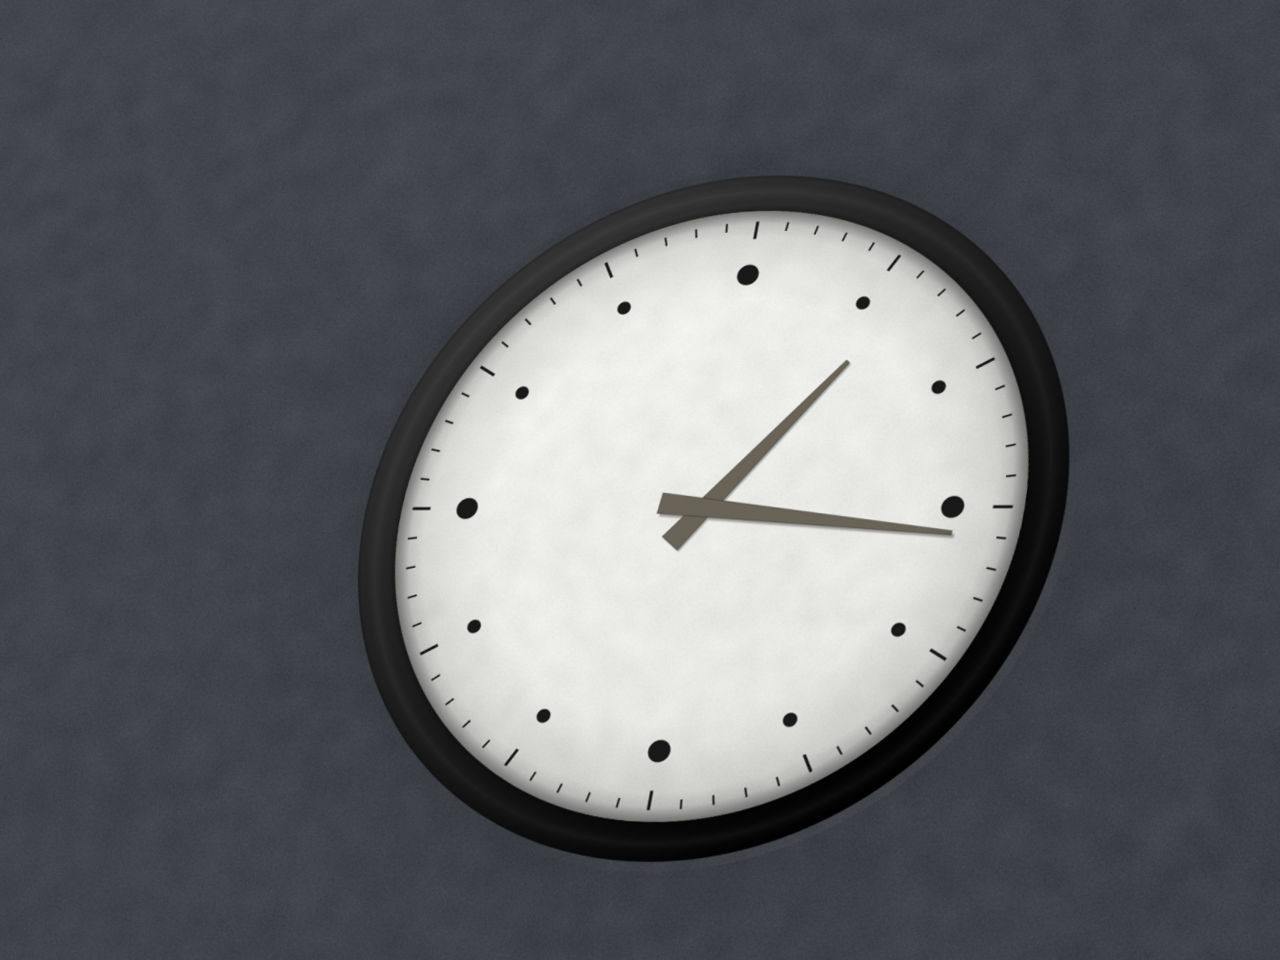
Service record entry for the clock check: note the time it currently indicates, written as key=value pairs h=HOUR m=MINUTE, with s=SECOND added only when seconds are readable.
h=1 m=16
